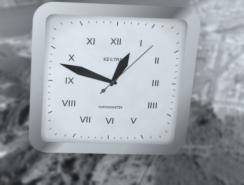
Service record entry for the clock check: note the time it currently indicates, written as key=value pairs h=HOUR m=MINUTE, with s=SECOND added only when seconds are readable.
h=12 m=48 s=7
